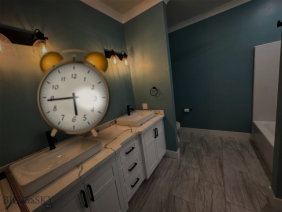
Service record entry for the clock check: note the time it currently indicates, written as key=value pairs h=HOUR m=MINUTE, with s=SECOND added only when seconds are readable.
h=5 m=44
